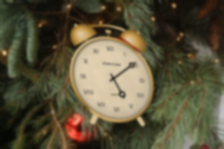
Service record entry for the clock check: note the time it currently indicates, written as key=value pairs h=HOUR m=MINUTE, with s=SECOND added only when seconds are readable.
h=5 m=9
